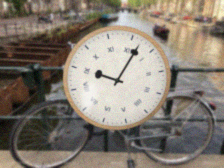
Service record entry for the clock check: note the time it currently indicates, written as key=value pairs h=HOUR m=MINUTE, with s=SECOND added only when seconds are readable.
h=9 m=2
